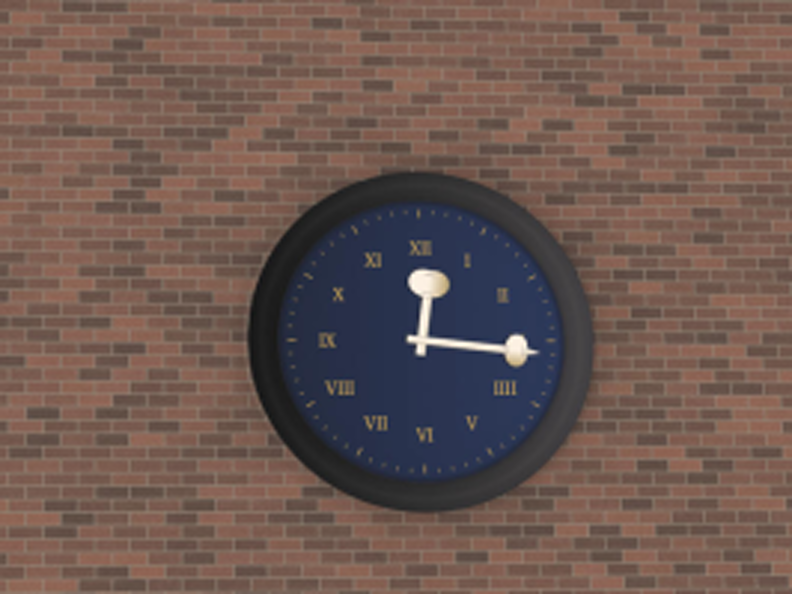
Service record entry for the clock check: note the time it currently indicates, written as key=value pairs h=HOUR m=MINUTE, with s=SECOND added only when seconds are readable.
h=12 m=16
